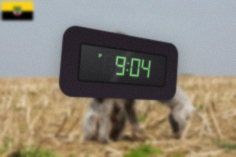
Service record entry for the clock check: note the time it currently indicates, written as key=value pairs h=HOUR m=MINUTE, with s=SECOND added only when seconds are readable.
h=9 m=4
